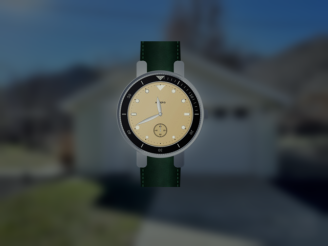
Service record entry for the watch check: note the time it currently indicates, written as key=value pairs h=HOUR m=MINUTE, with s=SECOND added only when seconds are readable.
h=11 m=41
